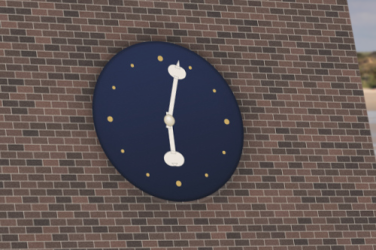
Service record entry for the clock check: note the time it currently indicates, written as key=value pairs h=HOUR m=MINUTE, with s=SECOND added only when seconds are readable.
h=6 m=3
